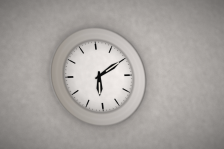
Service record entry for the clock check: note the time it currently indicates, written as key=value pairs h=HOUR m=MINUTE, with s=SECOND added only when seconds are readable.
h=6 m=10
